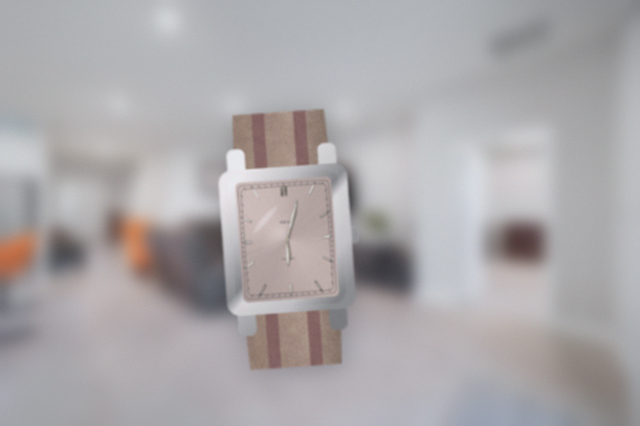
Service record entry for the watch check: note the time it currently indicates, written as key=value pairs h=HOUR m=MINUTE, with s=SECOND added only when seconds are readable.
h=6 m=3
